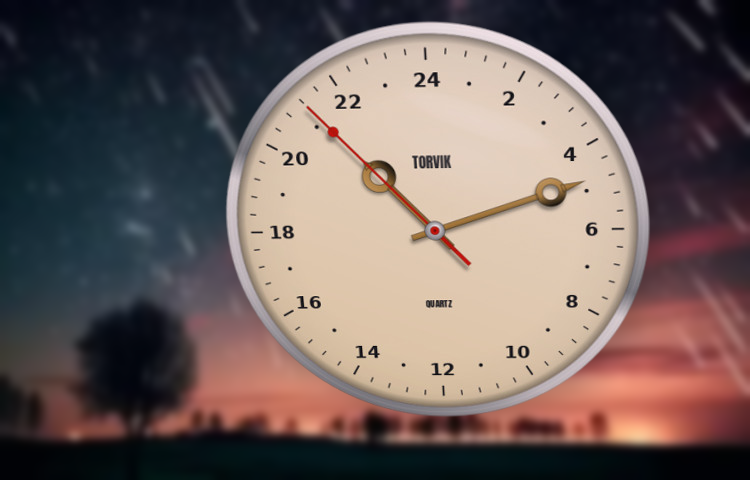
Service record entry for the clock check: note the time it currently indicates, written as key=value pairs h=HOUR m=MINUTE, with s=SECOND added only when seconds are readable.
h=21 m=11 s=53
